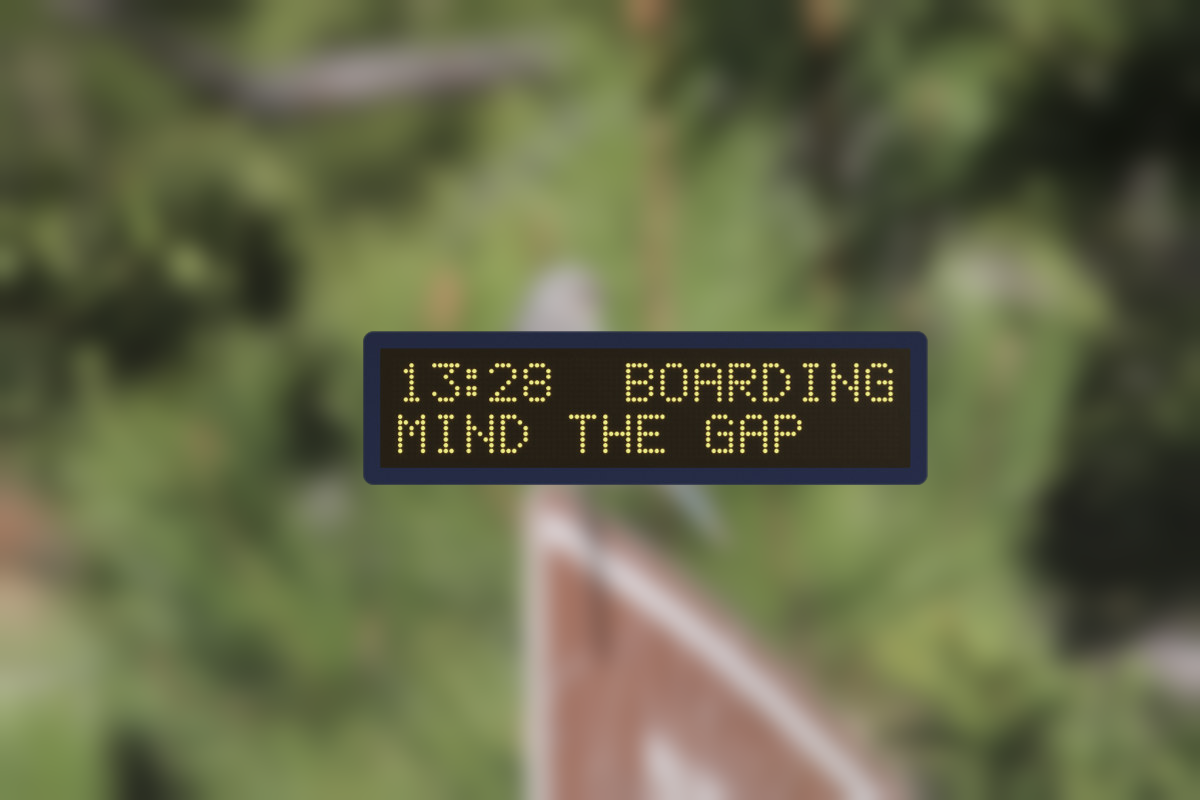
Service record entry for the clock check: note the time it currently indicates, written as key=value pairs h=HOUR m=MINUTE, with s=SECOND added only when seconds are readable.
h=13 m=28
